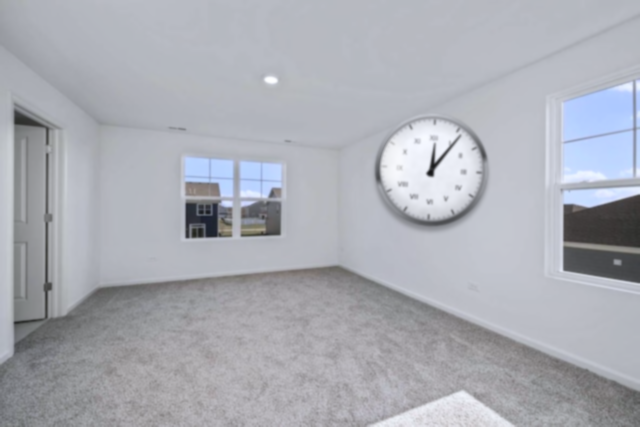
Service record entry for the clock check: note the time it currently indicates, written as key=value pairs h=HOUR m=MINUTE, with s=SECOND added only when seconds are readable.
h=12 m=6
